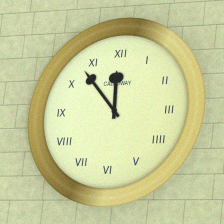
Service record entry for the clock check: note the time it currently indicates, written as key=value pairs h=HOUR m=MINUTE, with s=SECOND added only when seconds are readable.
h=11 m=53
